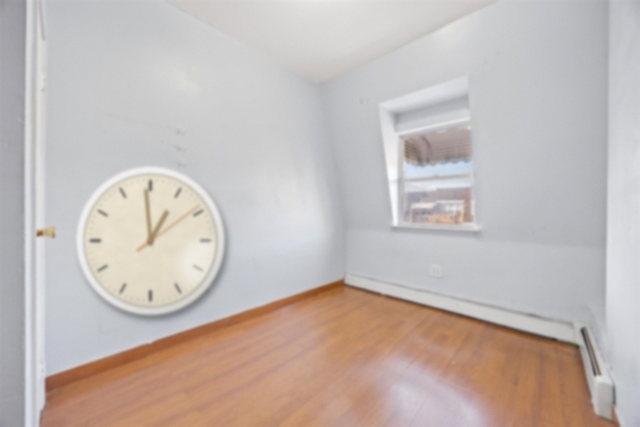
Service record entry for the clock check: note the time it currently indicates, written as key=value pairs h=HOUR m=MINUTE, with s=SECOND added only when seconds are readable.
h=12 m=59 s=9
